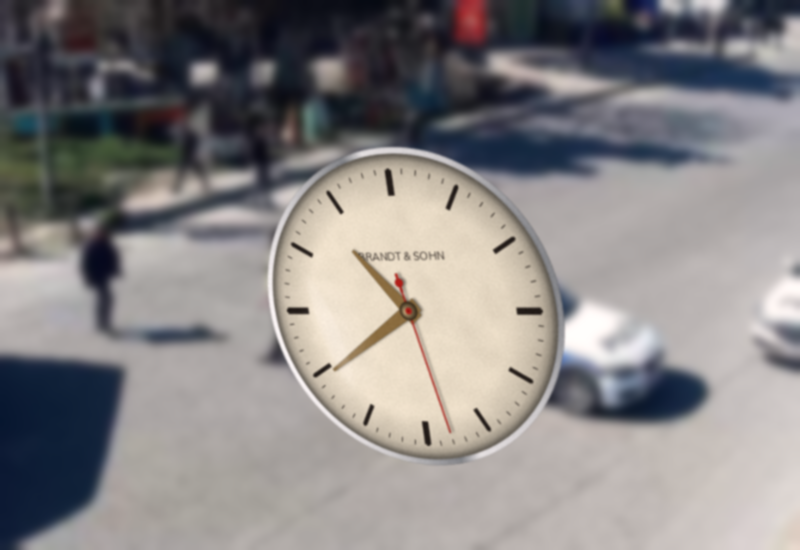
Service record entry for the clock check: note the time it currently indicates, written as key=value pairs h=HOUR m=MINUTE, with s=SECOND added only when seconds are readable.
h=10 m=39 s=28
